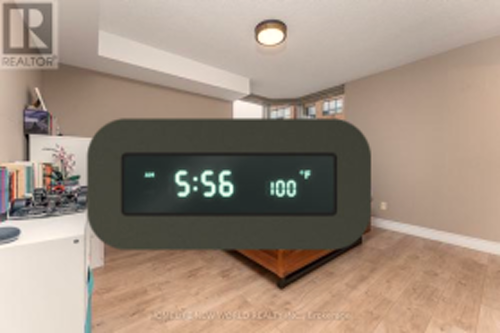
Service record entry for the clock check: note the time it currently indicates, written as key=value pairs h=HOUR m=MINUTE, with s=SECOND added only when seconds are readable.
h=5 m=56
